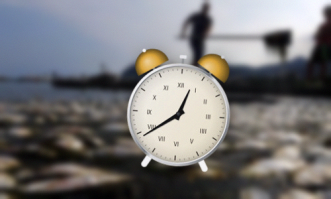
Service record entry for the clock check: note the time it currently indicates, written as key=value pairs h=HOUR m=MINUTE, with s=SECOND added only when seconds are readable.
h=12 m=39
